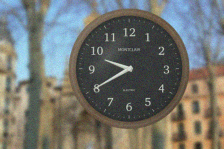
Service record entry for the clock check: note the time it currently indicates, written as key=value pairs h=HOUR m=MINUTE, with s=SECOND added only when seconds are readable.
h=9 m=40
